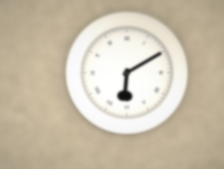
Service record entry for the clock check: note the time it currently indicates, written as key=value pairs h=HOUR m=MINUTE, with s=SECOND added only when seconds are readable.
h=6 m=10
